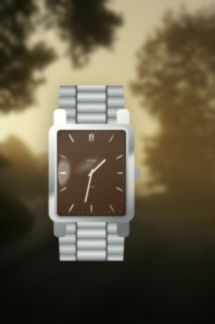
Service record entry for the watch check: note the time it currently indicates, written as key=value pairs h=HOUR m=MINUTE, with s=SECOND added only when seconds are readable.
h=1 m=32
